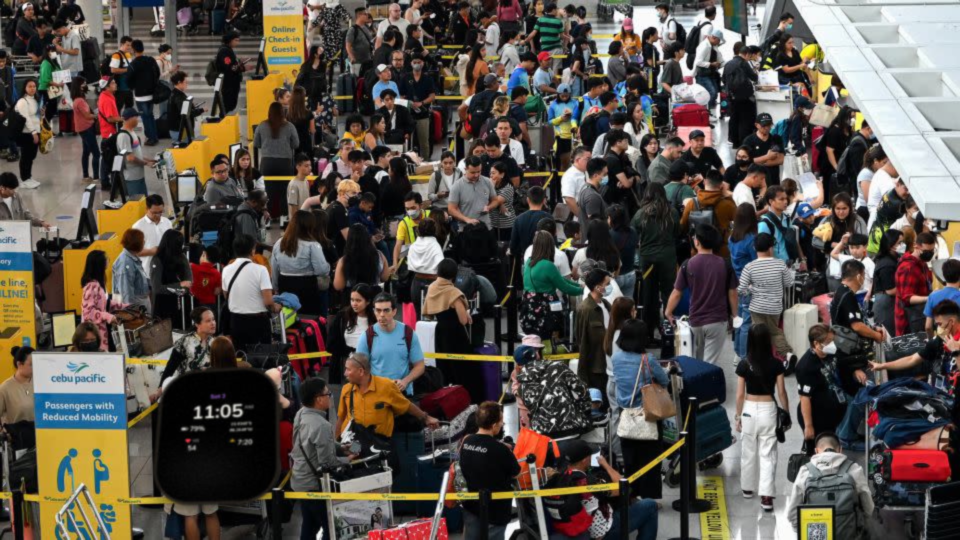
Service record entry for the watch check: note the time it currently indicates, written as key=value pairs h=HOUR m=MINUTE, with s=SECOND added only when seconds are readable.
h=11 m=5
